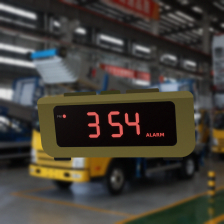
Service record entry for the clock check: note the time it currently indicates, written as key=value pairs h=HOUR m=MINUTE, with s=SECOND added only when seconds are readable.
h=3 m=54
